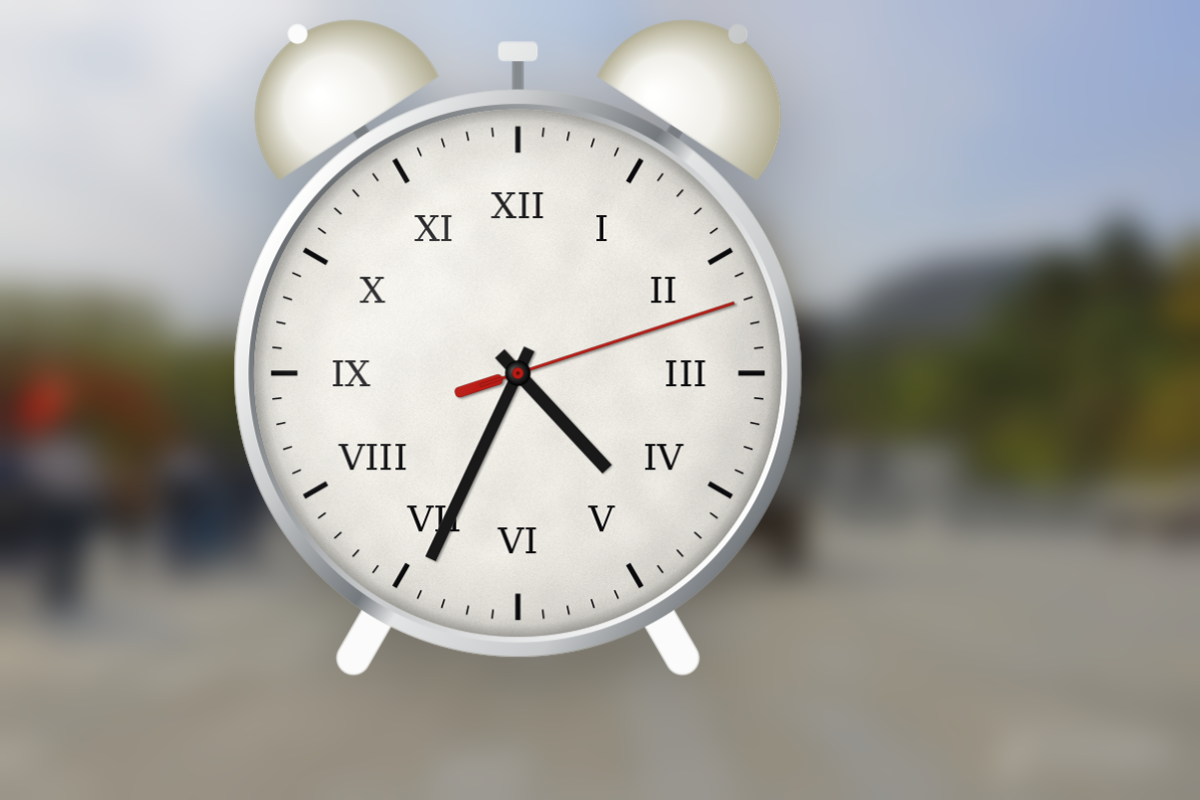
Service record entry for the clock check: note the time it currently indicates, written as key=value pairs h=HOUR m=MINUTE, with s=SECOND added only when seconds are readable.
h=4 m=34 s=12
